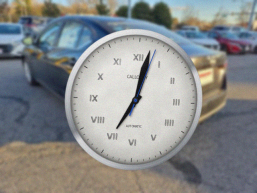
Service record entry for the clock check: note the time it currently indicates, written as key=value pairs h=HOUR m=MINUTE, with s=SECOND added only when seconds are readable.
h=7 m=2 s=3
